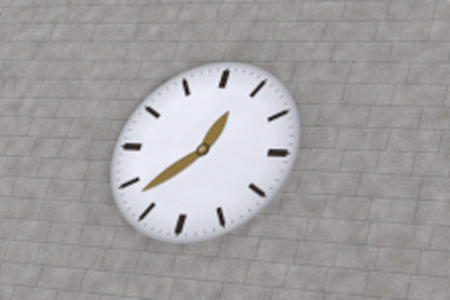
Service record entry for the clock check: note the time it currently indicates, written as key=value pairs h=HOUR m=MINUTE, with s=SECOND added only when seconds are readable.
h=12 m=38
